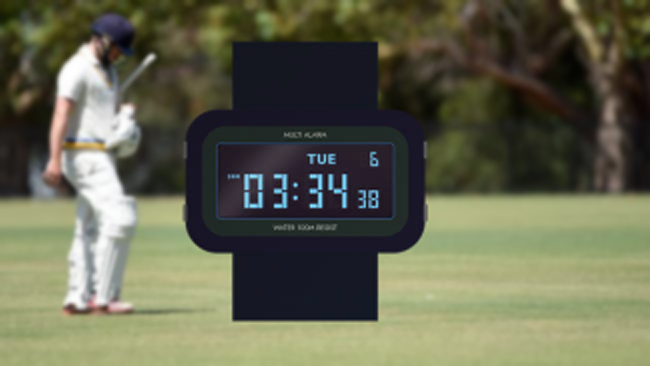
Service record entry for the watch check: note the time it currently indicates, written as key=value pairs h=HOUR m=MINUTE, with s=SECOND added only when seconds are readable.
h=3 m=34 s=38
